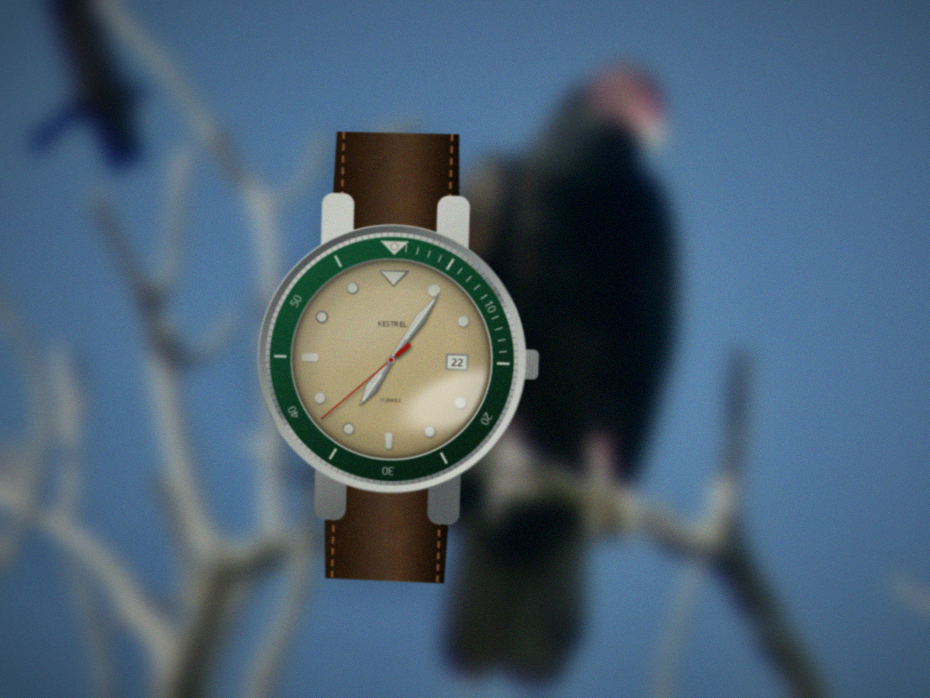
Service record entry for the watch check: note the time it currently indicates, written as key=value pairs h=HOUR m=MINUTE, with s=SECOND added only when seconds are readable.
h=7 m=5 s=38
